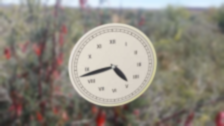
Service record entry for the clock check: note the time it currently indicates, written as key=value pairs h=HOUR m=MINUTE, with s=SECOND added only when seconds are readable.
h=4 m=43
